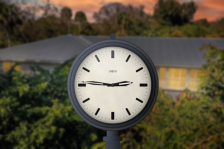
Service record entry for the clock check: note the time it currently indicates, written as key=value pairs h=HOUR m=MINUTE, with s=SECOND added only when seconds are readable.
h=2 m=46
